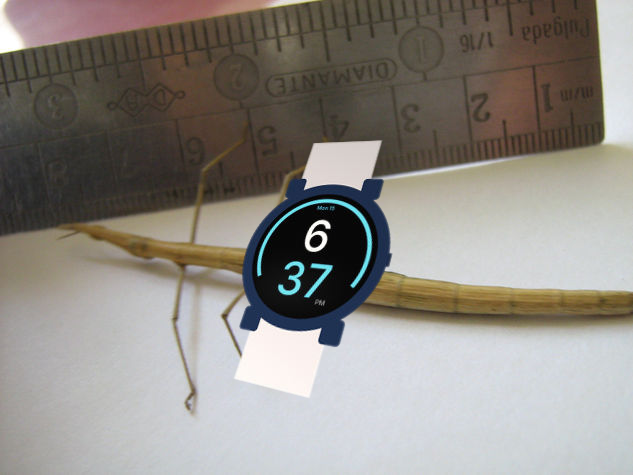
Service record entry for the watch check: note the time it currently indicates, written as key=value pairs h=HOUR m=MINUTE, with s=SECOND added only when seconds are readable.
h=6 m=37
